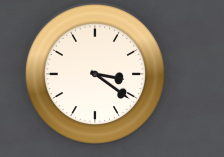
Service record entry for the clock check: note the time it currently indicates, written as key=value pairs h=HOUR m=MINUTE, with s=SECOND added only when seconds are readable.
h=3 m=21
